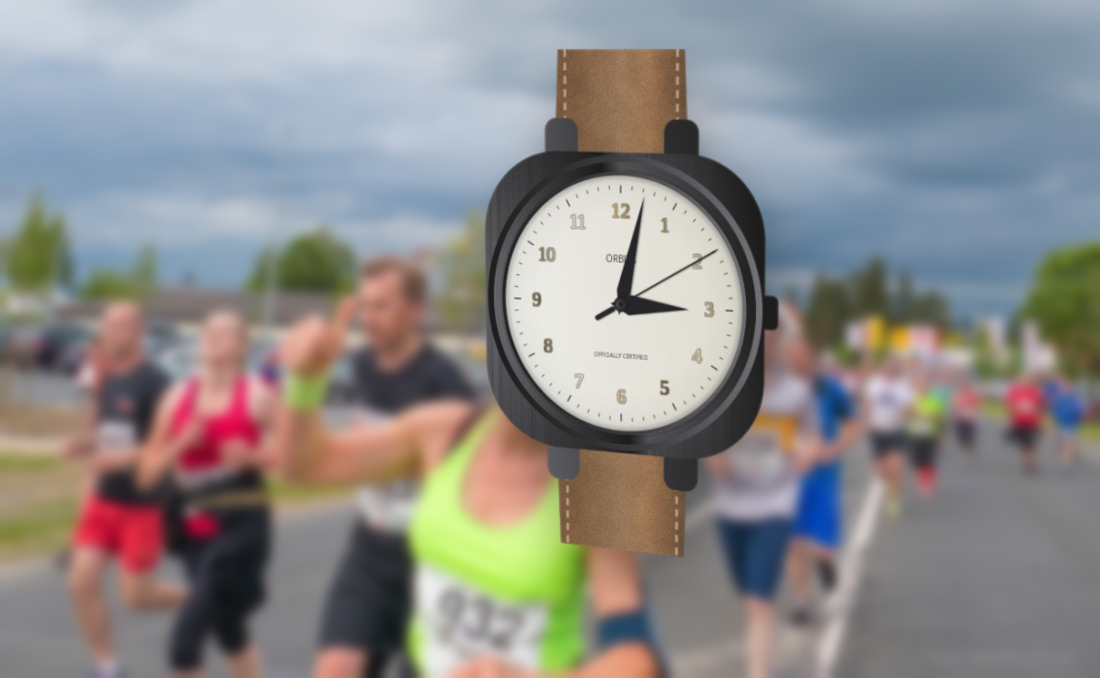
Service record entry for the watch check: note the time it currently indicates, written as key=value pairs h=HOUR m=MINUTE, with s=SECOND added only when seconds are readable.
h=3 m=2 s=10
